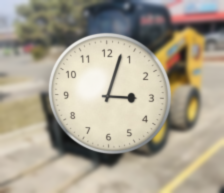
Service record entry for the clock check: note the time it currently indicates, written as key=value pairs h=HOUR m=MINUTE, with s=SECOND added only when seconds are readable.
h=3 m=3
